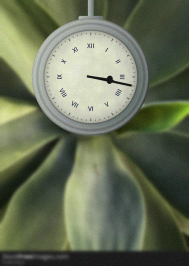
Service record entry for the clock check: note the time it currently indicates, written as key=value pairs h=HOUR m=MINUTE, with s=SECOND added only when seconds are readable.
h=3 m=17
